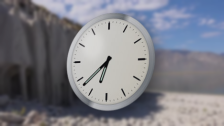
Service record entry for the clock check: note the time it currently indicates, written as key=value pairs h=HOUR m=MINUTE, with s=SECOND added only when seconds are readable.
h=6 m=38
